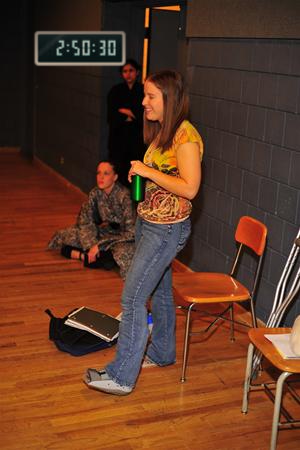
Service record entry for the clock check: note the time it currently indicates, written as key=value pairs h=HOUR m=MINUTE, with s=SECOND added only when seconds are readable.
h=2 m=50 s=30
